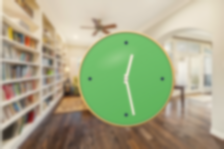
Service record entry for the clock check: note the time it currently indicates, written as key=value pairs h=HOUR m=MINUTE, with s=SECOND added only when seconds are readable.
h=12 m=28
